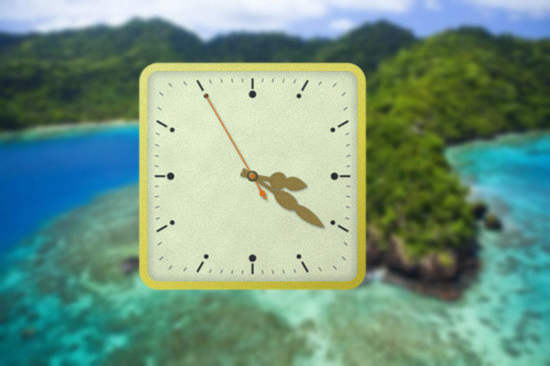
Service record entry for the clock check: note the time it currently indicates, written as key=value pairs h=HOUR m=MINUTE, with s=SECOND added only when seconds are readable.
h=3 m=20 s=55
